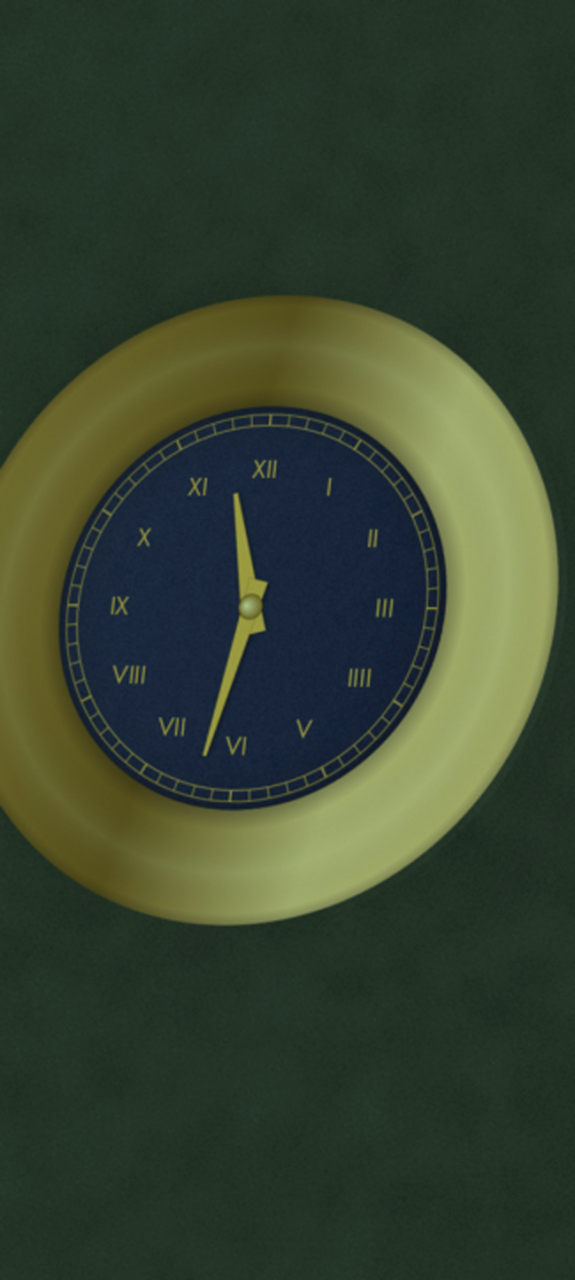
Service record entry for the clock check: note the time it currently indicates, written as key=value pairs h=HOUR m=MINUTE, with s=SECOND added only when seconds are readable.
h=11 m=32
